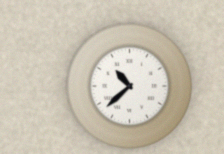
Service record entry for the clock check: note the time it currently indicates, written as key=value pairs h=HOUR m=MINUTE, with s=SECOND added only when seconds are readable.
h=10 m=38
